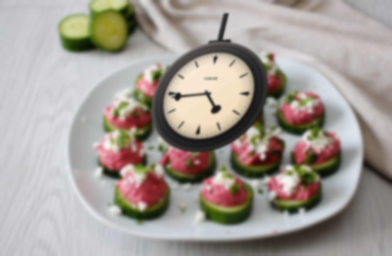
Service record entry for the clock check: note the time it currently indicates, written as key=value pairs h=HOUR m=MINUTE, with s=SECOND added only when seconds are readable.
h=4 m=44
